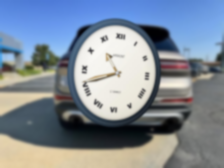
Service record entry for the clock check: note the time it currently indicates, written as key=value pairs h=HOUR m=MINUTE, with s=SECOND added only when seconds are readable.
h=10 m=42
